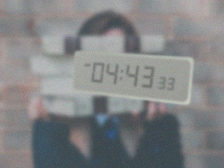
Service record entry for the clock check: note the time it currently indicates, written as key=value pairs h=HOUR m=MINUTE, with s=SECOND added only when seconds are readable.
h=4 m=43 s=33
